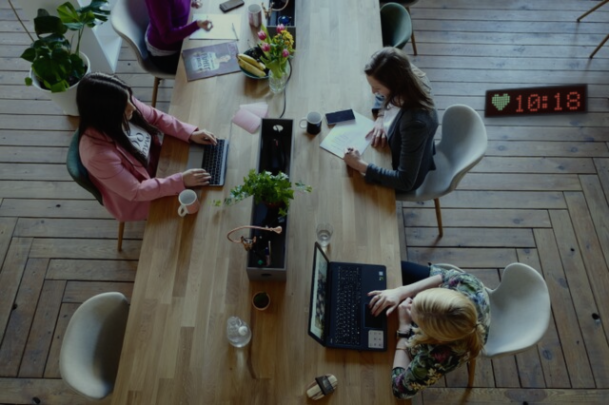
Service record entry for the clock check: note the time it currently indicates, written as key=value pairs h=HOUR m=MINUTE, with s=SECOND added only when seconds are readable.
h=10 m=18
